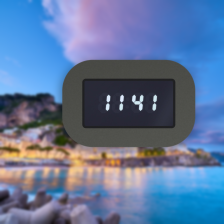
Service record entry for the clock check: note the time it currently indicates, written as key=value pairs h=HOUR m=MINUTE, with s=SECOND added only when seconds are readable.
h=11 m=41
